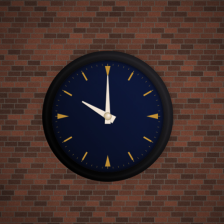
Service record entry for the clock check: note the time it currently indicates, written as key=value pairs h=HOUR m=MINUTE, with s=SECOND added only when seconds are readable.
h=10 m=0
